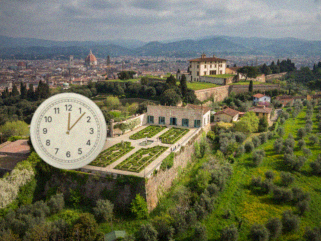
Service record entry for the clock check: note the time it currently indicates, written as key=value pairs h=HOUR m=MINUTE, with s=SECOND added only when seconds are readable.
h=12 m=7
